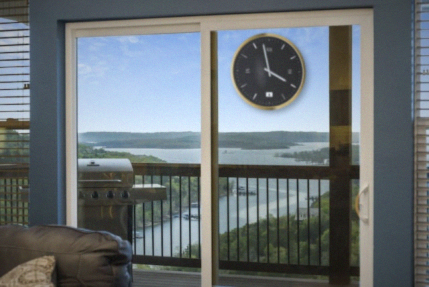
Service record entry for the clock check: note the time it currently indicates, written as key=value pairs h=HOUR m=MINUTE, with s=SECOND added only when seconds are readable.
h=3 m=58
